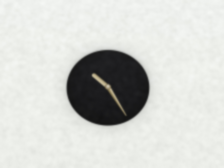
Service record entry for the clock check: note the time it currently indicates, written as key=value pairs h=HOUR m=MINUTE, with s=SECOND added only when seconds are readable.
h=10 m=25
